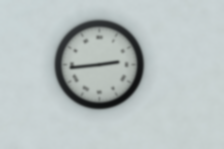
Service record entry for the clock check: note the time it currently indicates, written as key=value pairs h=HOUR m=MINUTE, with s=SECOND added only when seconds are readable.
h=2 m=44
